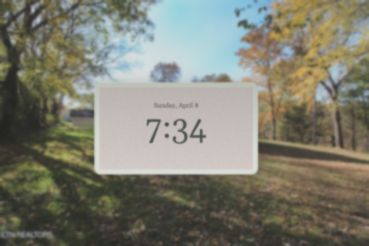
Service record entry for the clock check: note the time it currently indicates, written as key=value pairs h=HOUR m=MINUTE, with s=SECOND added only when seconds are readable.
h=7 m=34
